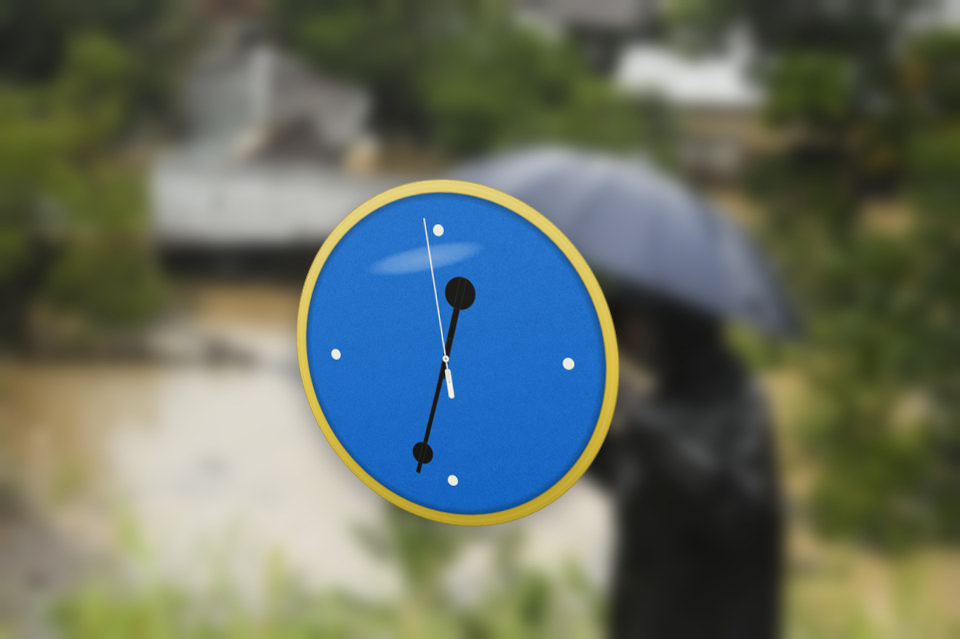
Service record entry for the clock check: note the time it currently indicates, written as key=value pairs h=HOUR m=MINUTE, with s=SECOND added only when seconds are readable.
h=12 m=32 s=59
